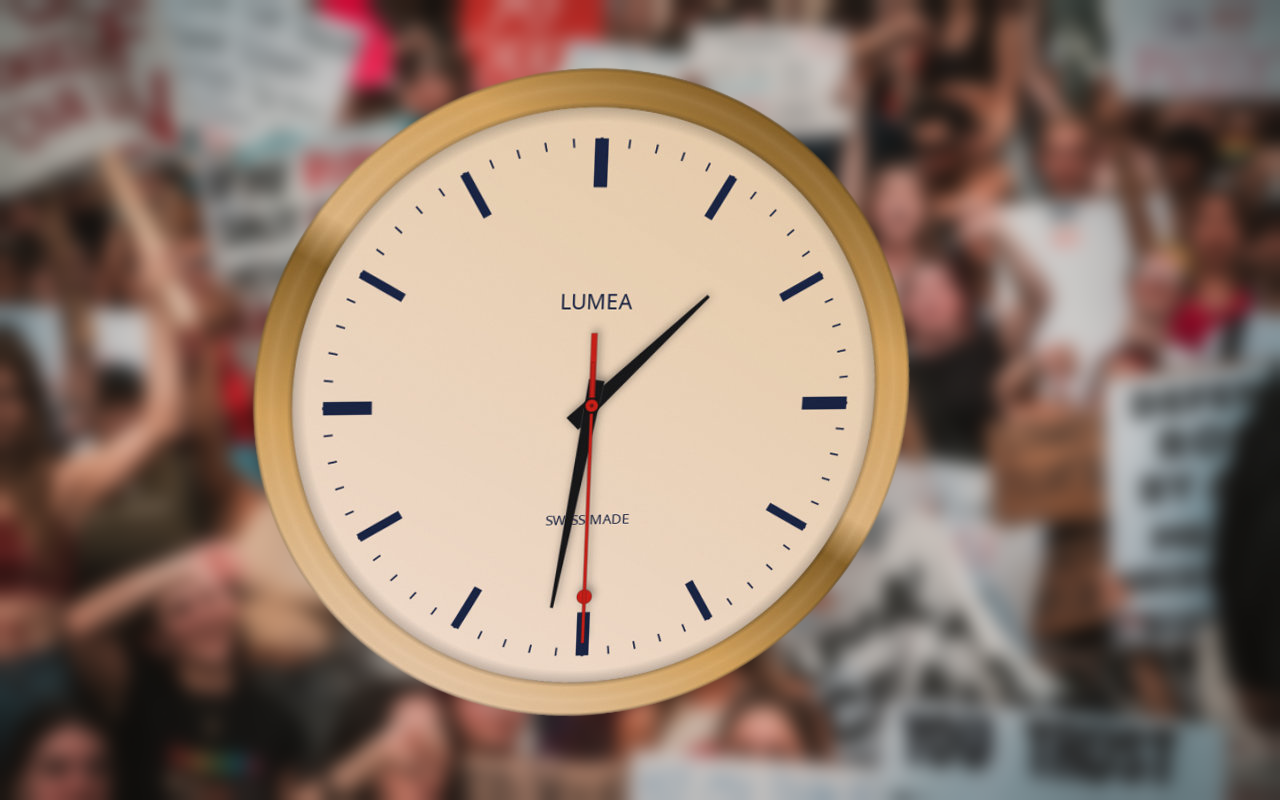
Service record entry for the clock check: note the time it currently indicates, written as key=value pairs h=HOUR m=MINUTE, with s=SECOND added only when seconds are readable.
h=1 m=31 s=30
